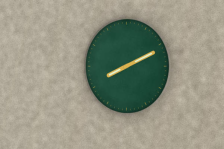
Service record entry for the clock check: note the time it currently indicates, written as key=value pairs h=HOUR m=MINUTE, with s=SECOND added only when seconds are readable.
h=8 m=11
